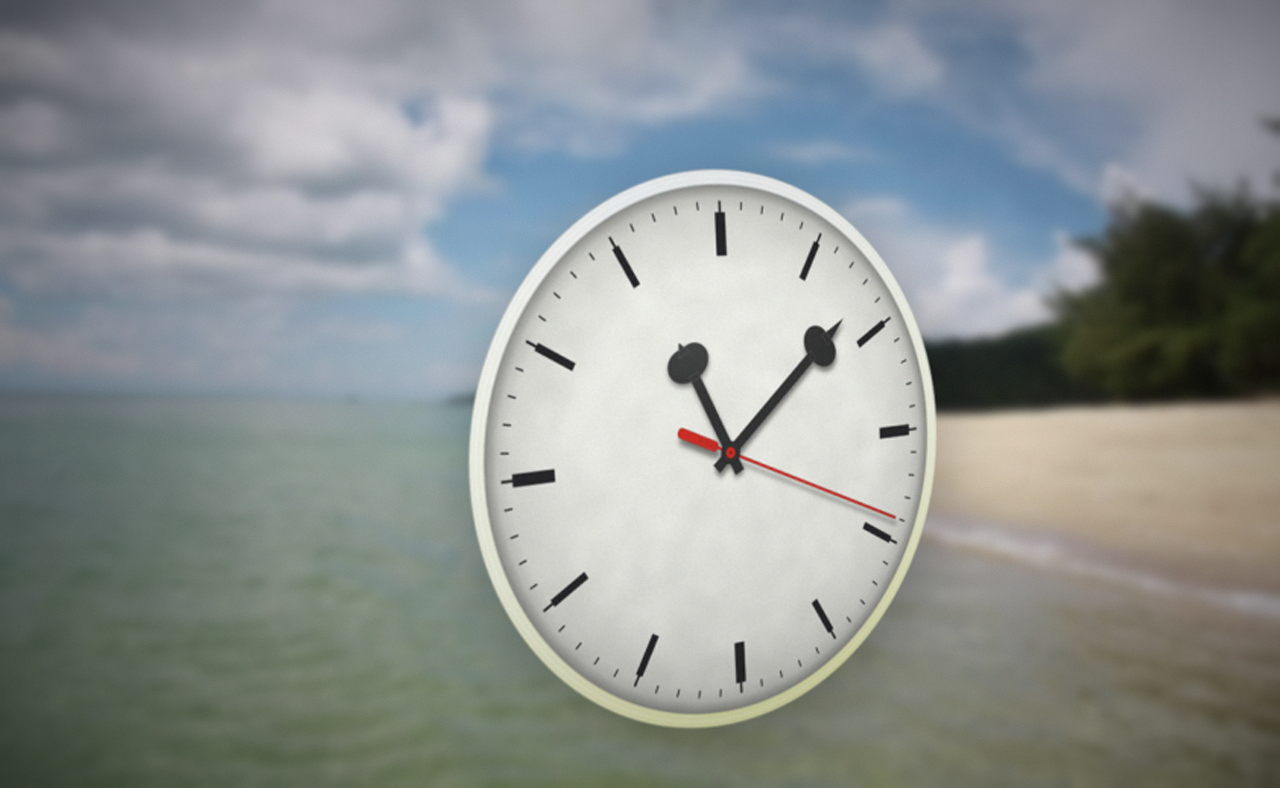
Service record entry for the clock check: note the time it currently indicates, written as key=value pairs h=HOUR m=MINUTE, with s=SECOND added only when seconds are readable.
h=11 m=8 s=19
